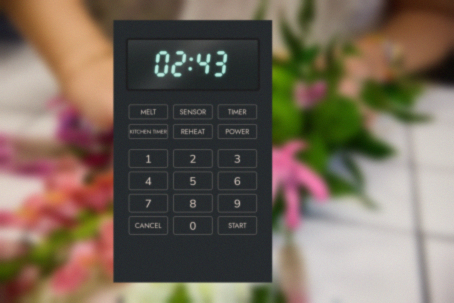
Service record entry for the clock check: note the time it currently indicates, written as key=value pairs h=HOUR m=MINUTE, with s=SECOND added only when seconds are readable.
h=2 m=43
